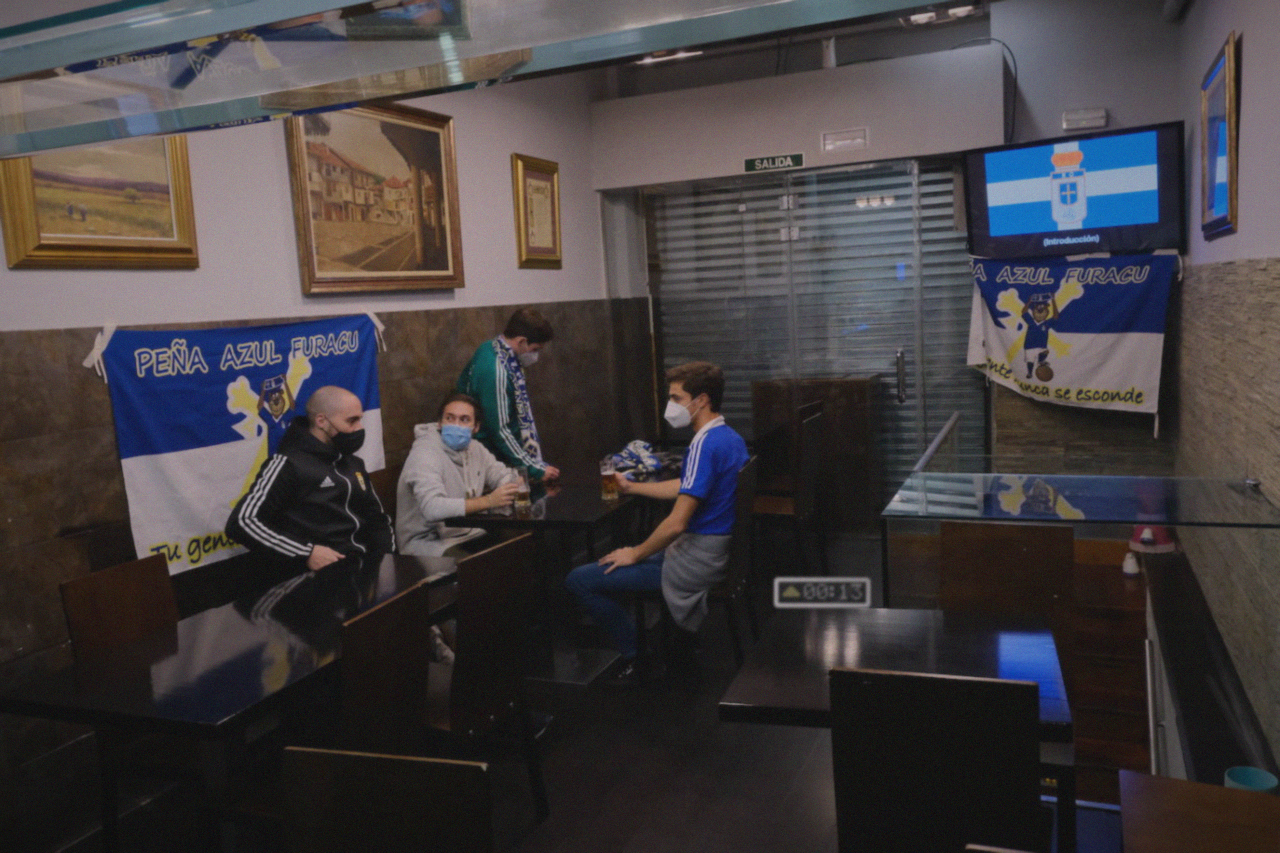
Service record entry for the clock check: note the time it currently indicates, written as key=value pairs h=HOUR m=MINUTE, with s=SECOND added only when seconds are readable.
h=0 m=13
